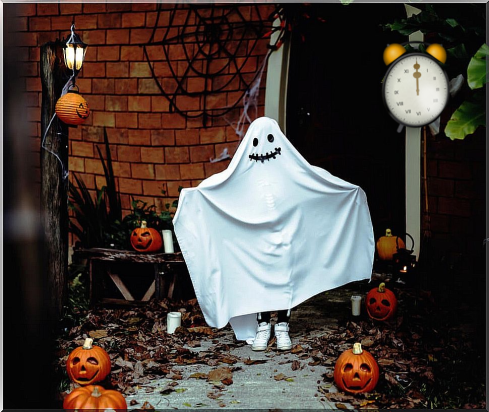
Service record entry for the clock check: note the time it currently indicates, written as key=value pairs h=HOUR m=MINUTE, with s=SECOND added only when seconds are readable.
h=12 m=0
